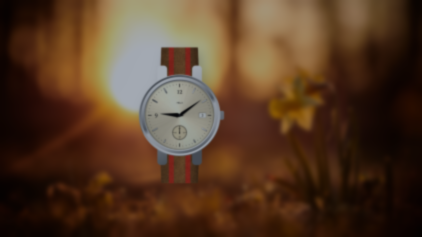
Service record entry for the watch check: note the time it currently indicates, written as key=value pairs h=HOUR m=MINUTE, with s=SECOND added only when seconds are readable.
h=9 m=9
